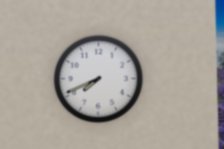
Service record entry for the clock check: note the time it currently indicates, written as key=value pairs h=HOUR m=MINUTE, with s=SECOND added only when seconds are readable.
h=7 m=41
